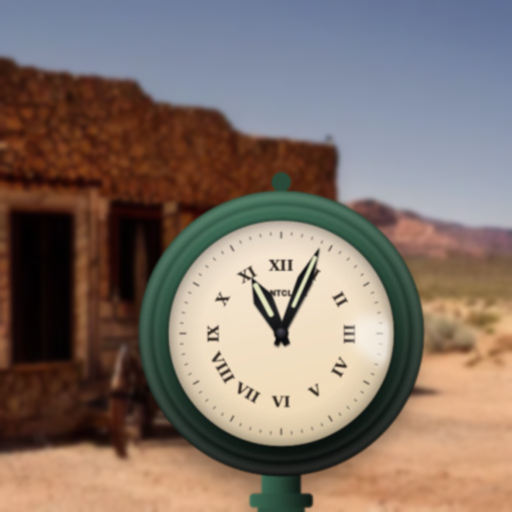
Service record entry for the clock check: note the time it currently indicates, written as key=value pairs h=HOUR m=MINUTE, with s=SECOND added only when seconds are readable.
h=11 m=4
